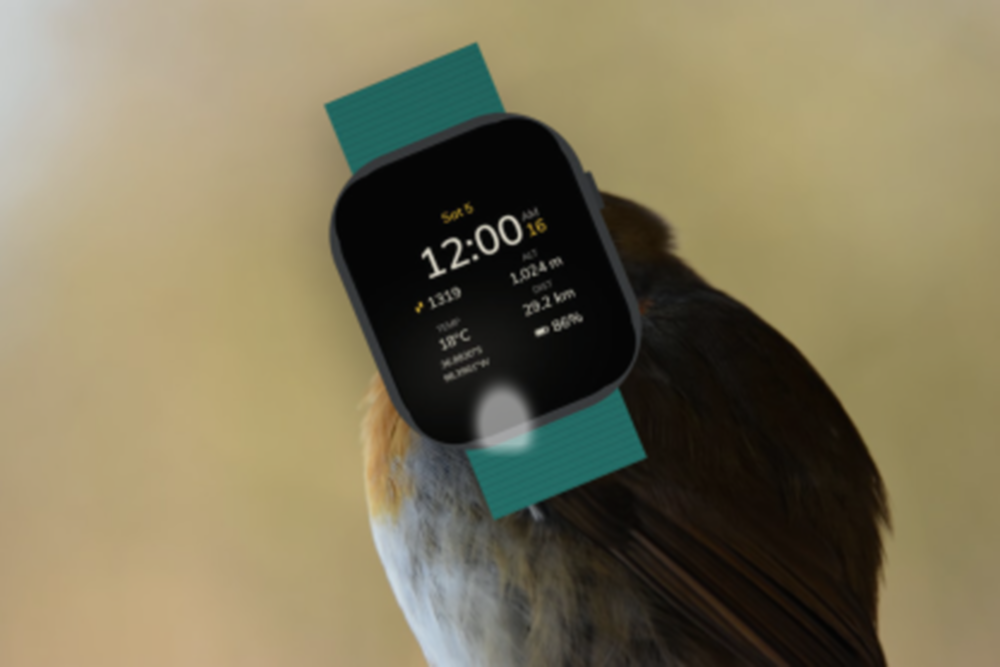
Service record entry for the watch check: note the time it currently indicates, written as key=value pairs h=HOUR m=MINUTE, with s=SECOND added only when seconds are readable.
h=12 m=0
